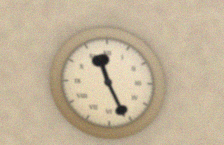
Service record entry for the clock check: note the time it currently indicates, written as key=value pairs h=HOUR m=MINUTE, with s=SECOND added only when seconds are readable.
h=11 m=26
